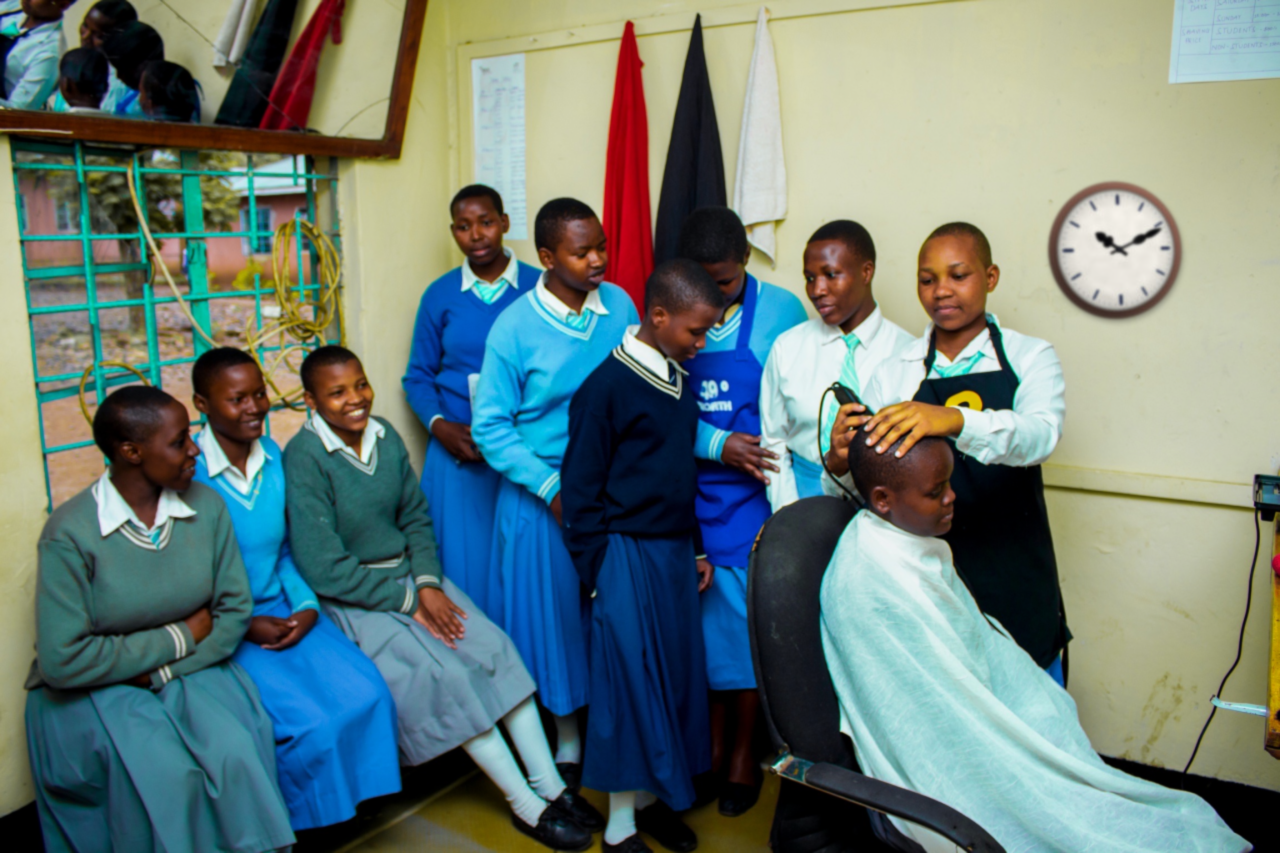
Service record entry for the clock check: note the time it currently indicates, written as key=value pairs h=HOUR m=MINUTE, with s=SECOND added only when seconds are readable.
h=10 m=11
